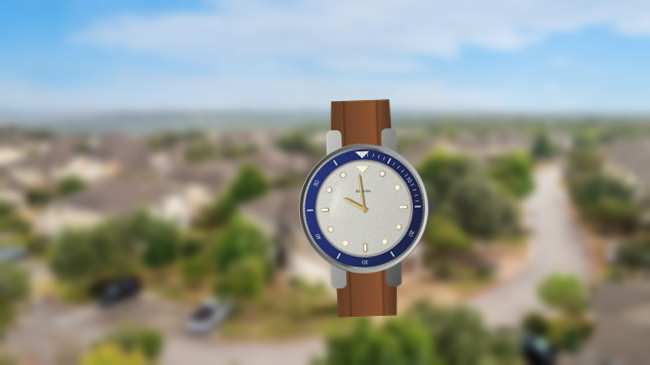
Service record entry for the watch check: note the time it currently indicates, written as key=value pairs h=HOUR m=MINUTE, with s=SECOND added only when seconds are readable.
h=9 m=59
